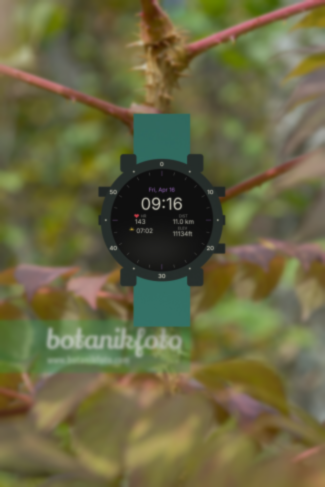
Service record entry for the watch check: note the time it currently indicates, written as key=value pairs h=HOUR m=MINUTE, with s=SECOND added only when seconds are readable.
h=9 m=16
